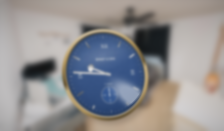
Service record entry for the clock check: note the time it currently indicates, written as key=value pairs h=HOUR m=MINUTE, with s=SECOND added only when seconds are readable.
h=9 m=46
